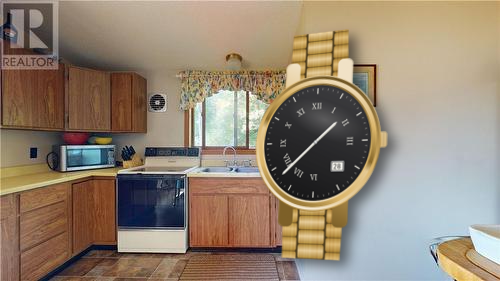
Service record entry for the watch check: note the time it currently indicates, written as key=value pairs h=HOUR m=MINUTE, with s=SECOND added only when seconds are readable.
h=1 m=38
